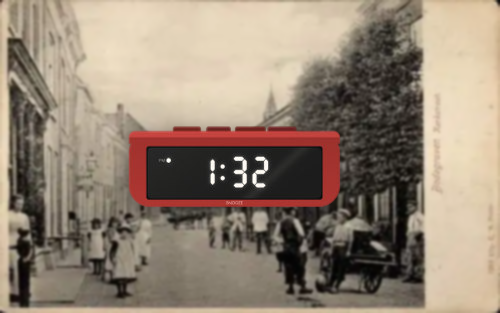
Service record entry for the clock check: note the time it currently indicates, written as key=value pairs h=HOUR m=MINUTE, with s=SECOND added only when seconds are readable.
h=1 m=32
